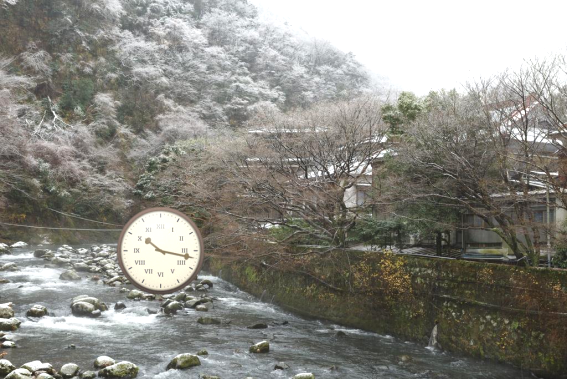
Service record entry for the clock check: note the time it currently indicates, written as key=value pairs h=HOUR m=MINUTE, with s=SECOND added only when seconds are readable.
h=10 m=17
